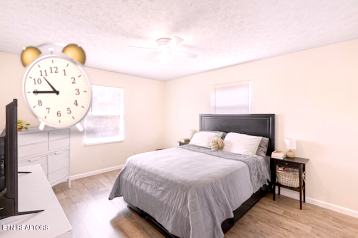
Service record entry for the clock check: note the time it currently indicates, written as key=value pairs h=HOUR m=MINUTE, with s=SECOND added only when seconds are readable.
h=10 m=45
